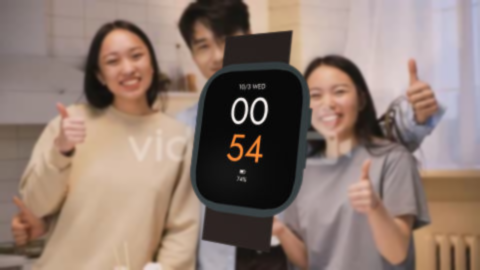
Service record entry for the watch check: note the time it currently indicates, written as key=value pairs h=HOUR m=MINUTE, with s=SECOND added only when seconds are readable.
h=0 m=54
